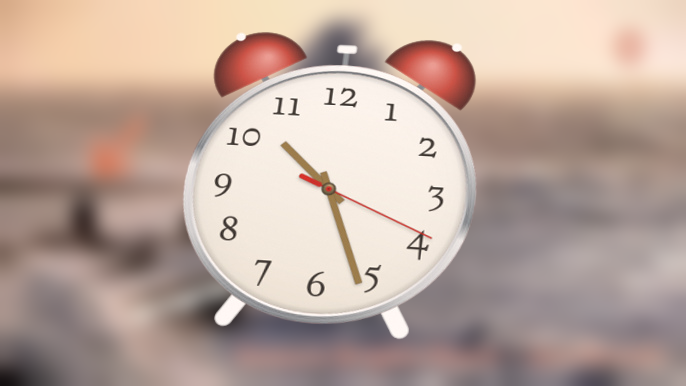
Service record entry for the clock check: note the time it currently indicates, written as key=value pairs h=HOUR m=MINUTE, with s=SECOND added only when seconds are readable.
h=10 m=26 s=19
